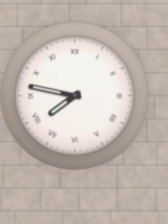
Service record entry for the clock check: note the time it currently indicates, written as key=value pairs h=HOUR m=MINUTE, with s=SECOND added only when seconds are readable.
h=7 m=47
